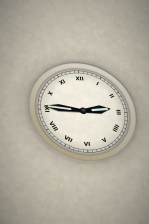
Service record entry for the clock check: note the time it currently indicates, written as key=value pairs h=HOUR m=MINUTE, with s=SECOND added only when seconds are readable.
h=2 m=46
